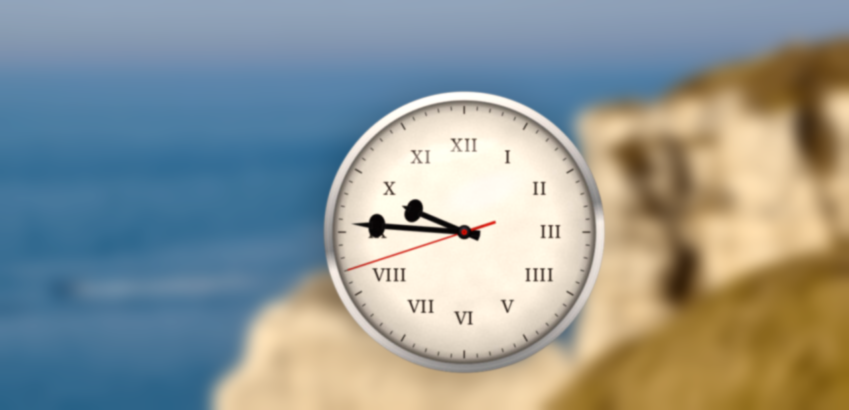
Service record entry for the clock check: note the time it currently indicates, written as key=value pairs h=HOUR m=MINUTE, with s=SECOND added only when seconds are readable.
h=9 m=45 s=42
